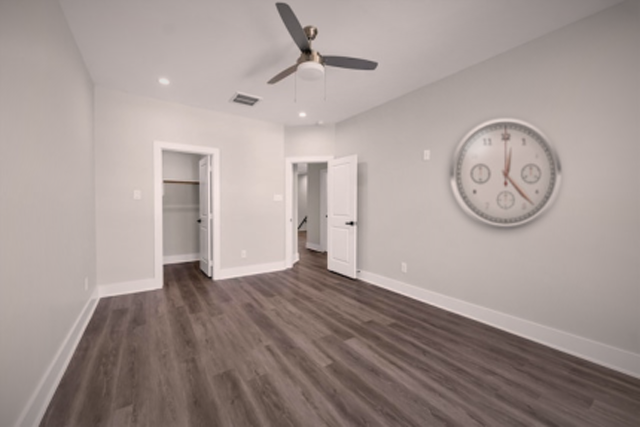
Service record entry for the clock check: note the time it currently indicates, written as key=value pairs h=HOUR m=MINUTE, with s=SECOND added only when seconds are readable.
h=12 m=23
